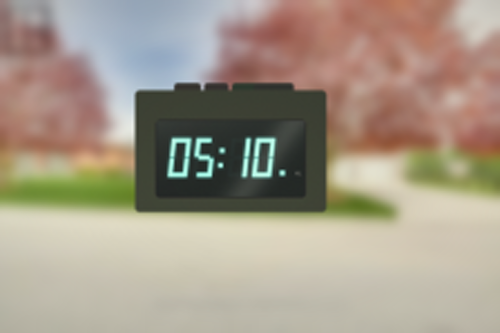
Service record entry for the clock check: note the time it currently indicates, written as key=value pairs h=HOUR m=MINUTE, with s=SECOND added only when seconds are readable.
h=5 m=10
